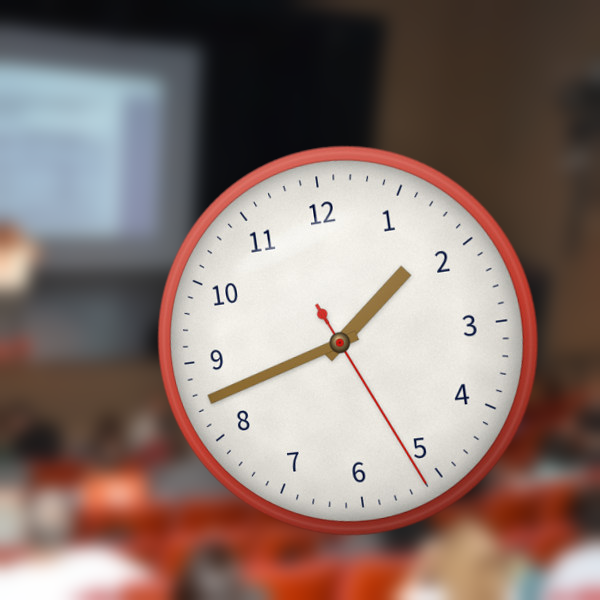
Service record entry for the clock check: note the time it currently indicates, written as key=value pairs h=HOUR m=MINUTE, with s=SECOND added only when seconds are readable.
h=1 m=42 s=26
